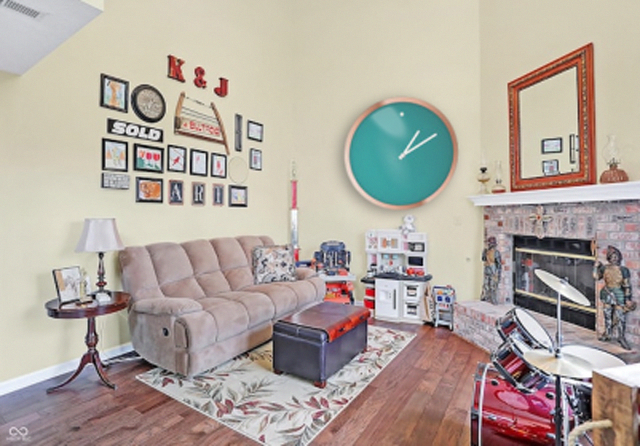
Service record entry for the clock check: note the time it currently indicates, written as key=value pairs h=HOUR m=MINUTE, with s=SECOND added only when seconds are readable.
h=1 m=10
